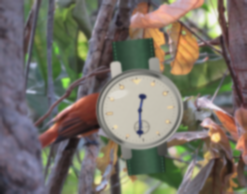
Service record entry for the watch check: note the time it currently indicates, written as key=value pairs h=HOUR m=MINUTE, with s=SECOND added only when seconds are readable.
h=12 m=31
